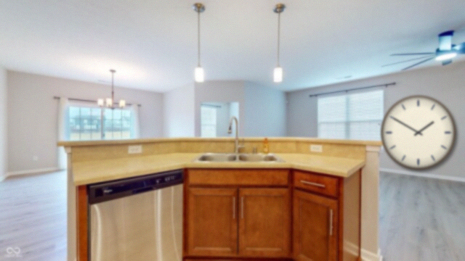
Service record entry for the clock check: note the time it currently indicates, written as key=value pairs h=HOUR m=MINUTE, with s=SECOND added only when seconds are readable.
h=1 m=50
